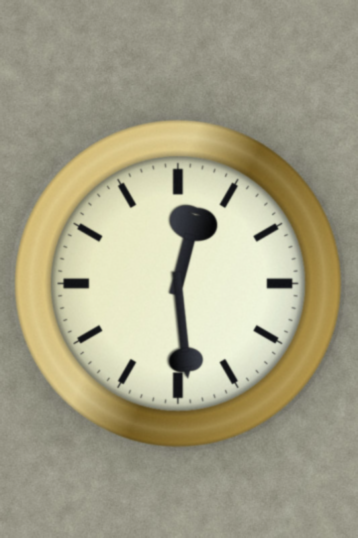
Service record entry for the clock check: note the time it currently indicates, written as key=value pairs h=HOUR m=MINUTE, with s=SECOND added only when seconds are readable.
h=12 m=29
